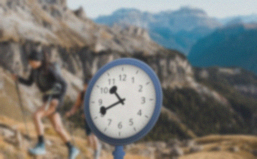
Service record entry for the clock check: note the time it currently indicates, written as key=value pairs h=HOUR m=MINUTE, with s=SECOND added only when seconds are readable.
h=10 m=41
